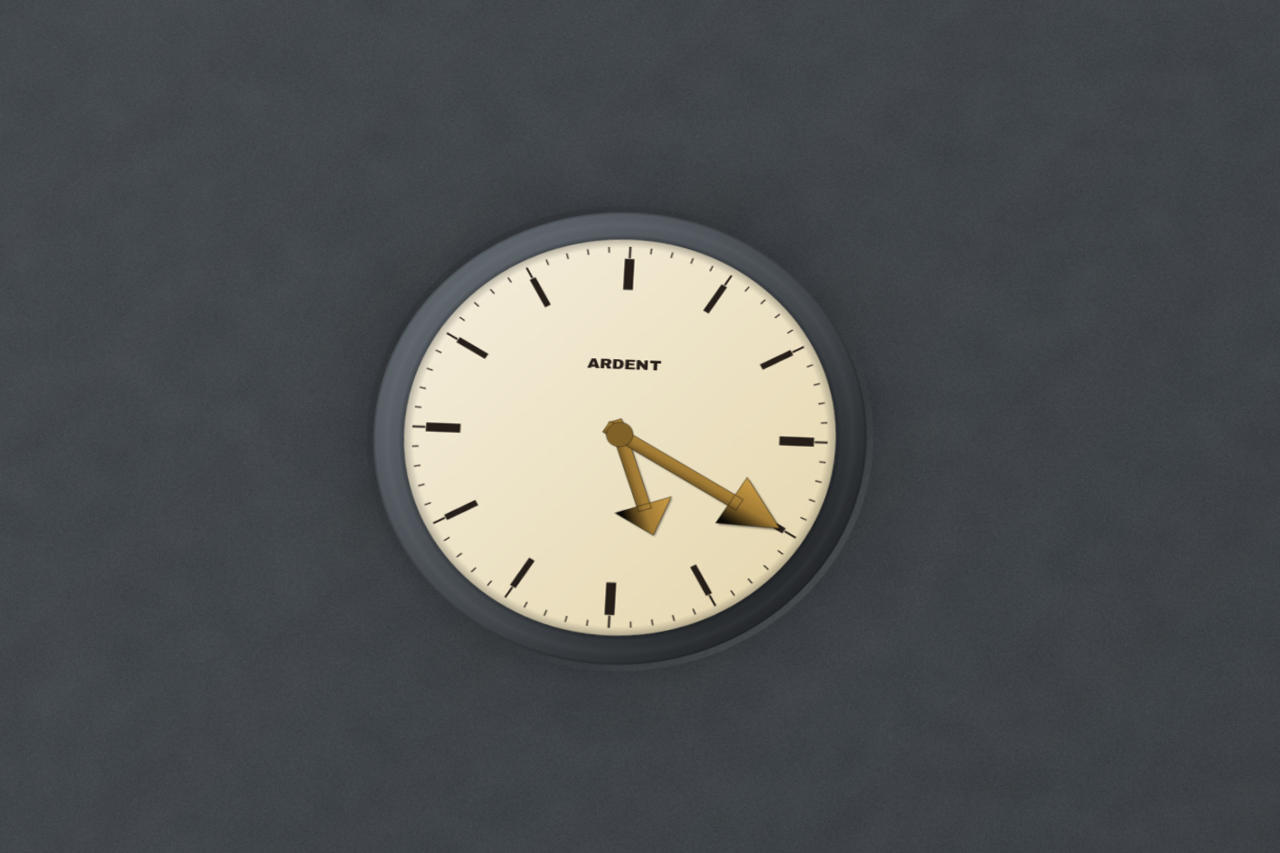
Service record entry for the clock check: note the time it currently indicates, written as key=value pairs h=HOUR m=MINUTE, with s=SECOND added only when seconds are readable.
h=5 m=20
